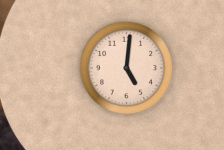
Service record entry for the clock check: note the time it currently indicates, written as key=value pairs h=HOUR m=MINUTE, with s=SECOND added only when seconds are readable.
h=5 m=1
